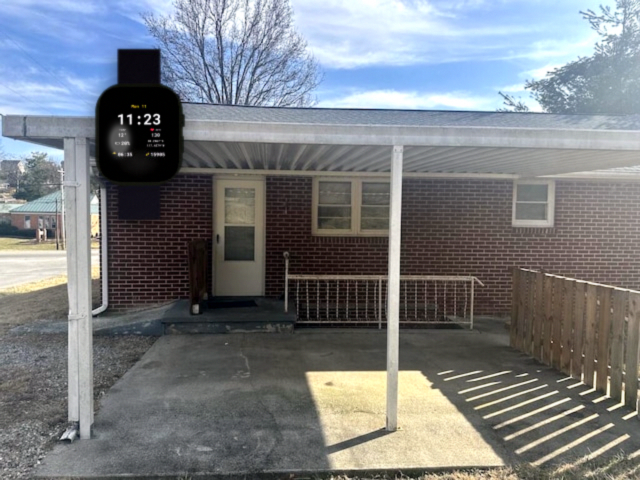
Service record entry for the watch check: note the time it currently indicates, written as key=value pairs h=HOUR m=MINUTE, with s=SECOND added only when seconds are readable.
h=11 m=23
